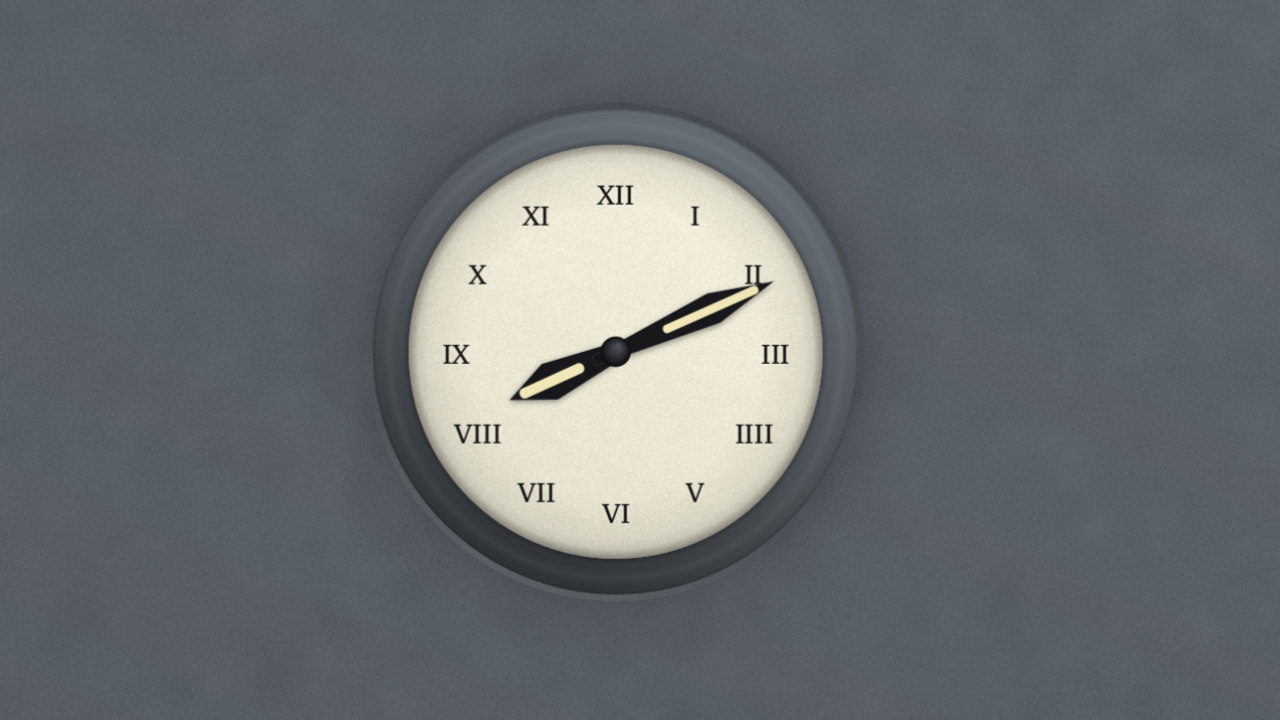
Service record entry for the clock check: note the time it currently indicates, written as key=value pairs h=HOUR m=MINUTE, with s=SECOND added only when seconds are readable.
h=8 m=11
